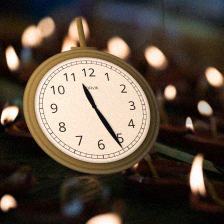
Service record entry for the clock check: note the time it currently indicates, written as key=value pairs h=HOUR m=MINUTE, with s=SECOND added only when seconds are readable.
h=11 m=26
